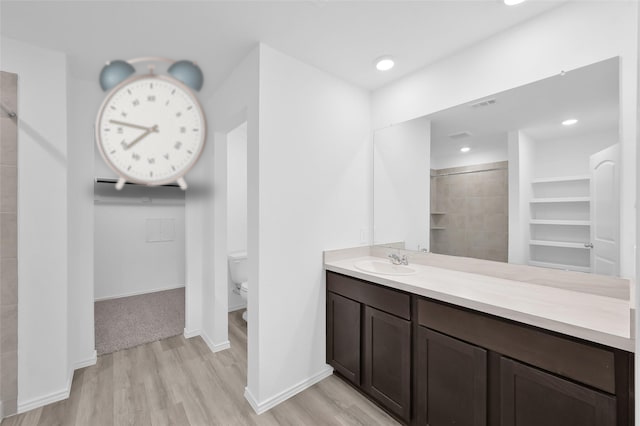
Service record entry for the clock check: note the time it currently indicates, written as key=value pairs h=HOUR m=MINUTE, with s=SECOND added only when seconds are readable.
h=7 m=47
